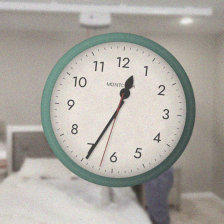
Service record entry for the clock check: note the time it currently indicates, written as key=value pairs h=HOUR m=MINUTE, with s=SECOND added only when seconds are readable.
h=12 m=34 s=32
